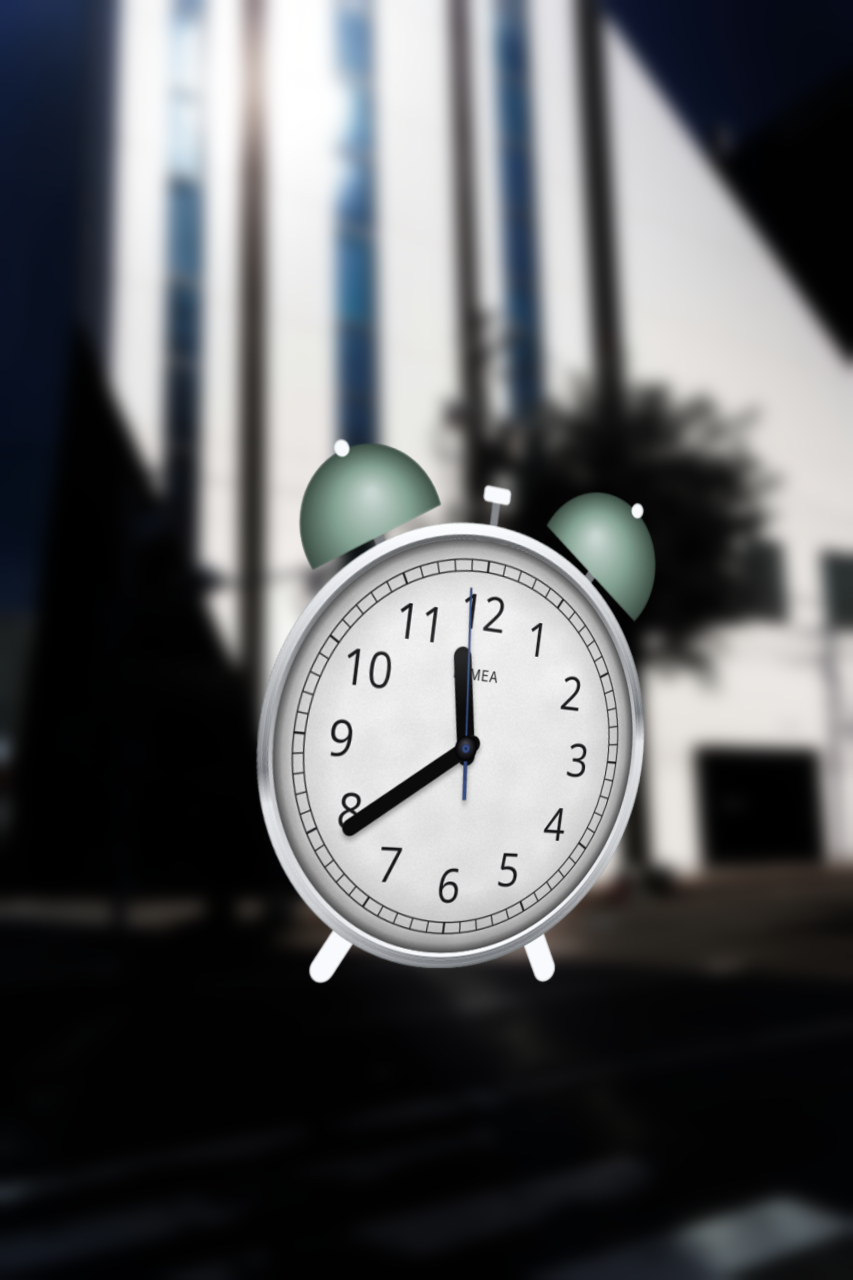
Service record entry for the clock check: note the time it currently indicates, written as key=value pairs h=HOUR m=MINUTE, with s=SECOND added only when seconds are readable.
h=11 m=38 s=59
